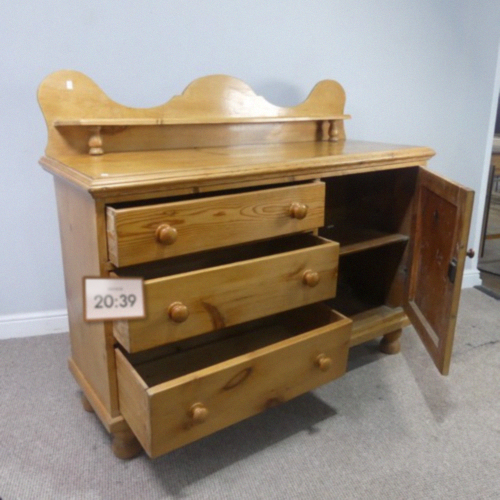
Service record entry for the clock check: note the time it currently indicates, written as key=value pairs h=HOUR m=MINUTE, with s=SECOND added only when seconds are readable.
h=20 m=39
